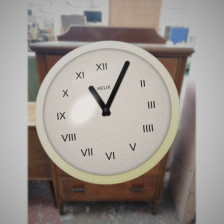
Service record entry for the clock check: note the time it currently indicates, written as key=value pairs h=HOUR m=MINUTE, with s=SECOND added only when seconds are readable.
h=11 m=5
